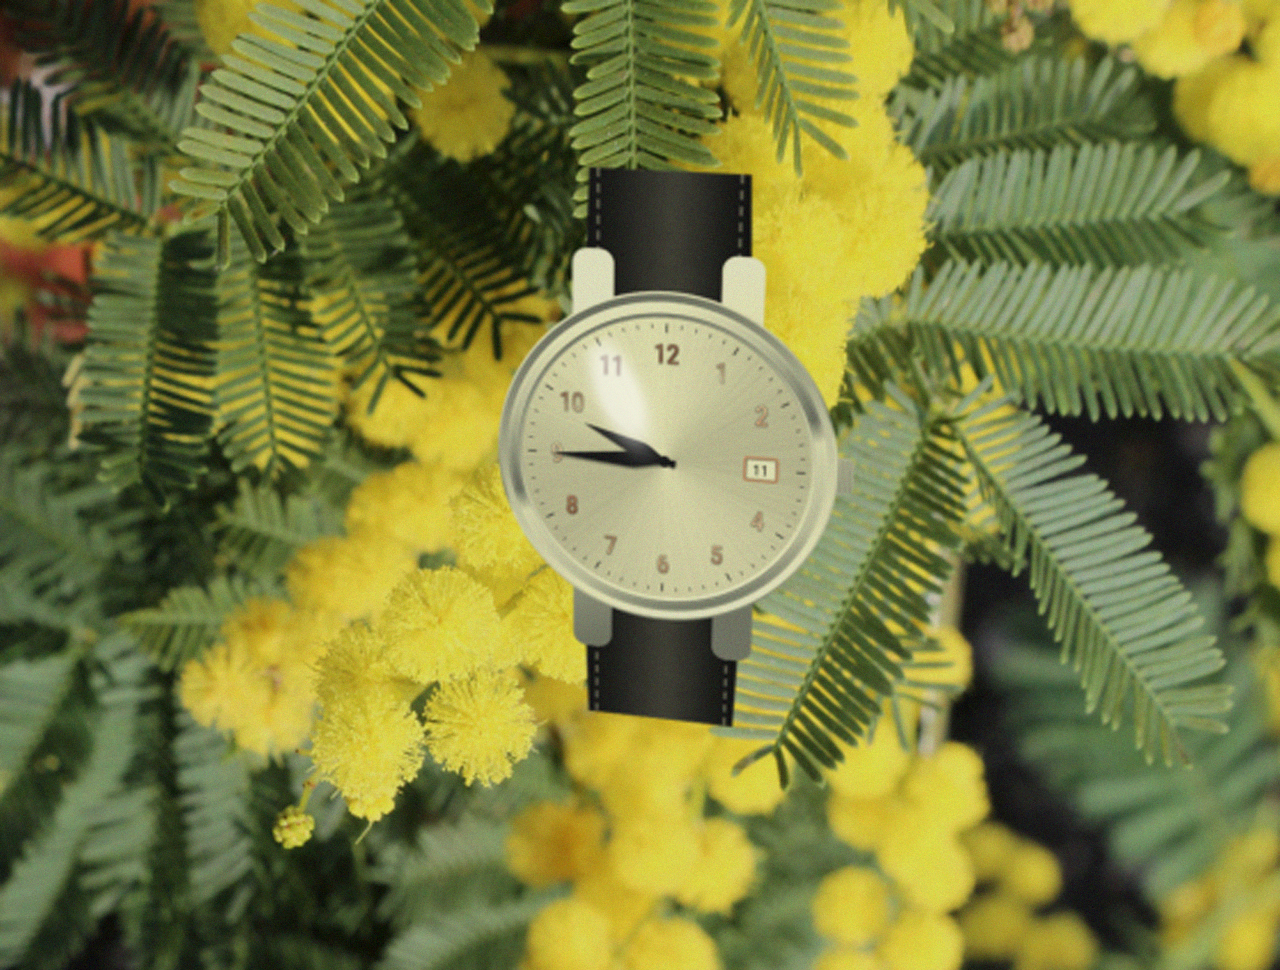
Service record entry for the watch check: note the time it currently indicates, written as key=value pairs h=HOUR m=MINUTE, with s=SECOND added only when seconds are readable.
h=9 m=45
